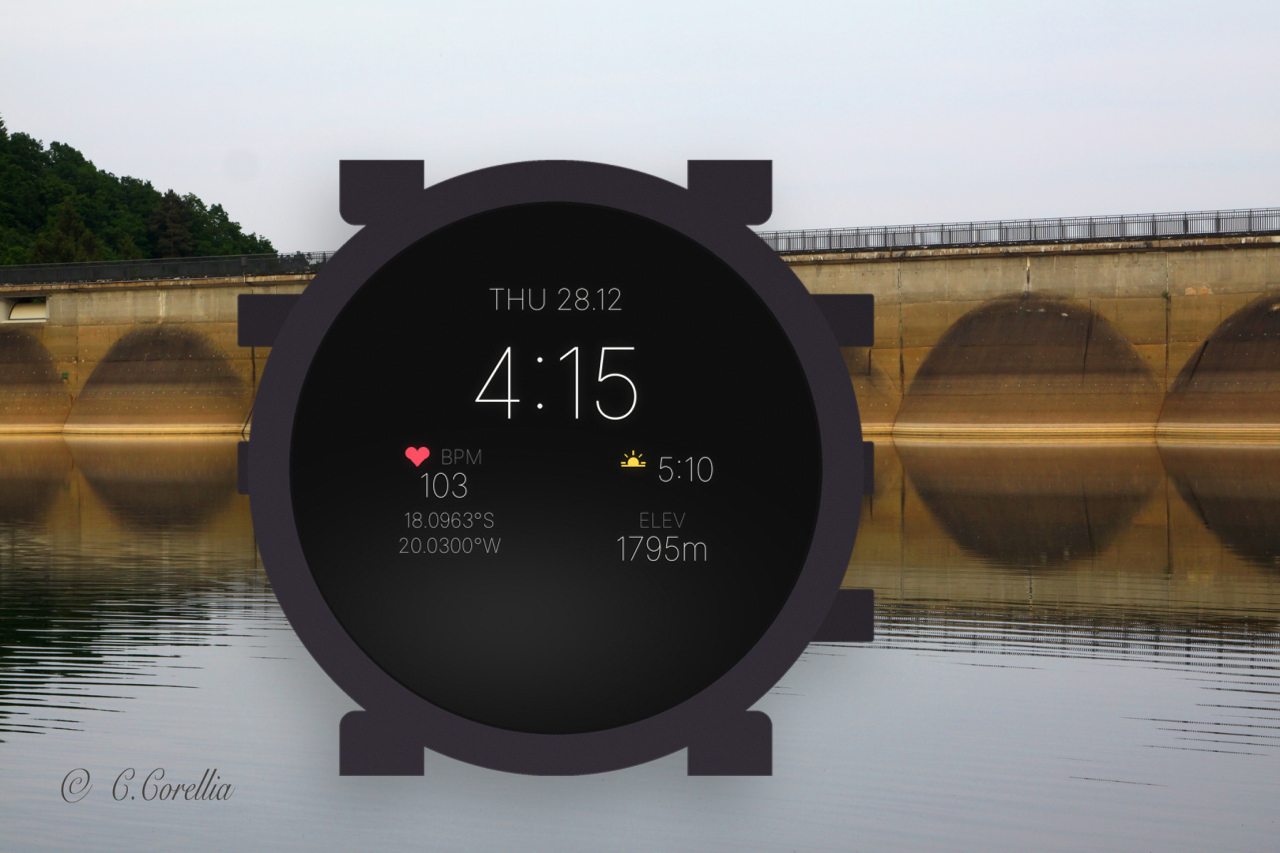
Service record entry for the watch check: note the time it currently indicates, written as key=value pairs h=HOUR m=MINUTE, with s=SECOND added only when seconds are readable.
h=4 m=15
